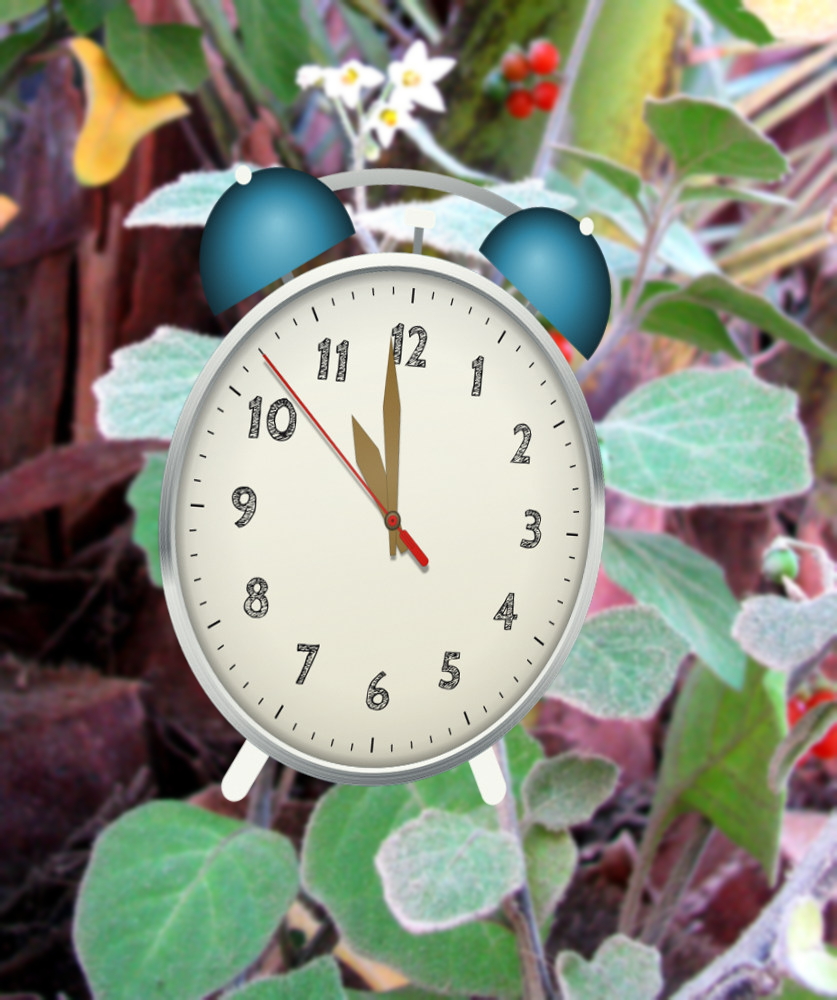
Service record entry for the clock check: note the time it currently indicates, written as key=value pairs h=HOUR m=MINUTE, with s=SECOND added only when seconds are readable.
h=10 m=58 s=52
